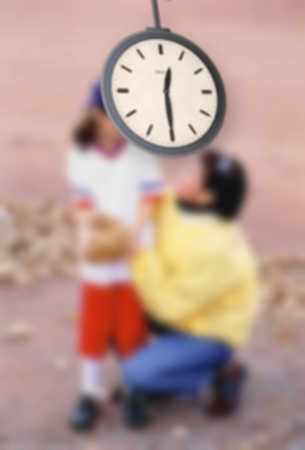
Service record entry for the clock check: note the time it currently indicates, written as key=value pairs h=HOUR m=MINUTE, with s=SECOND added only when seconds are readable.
h=12 m=30
